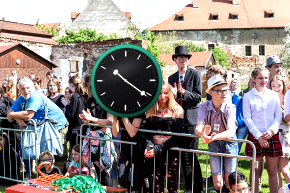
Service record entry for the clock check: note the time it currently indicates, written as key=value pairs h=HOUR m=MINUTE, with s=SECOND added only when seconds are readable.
h=10 m=21
